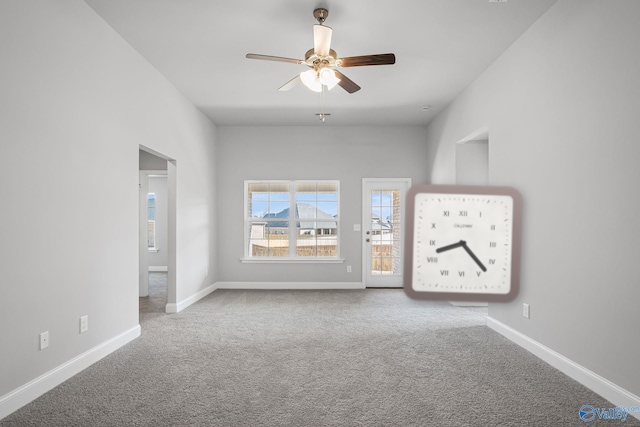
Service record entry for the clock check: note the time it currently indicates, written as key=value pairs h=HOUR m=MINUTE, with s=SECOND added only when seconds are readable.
h=8 m=23
